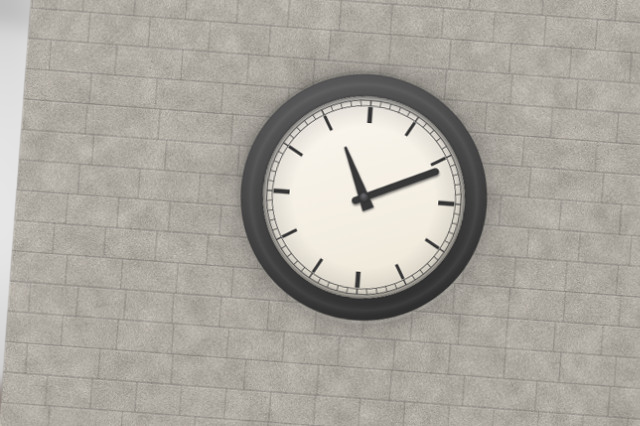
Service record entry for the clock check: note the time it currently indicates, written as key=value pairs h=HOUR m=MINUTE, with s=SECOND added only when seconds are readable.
h=11 m=11
